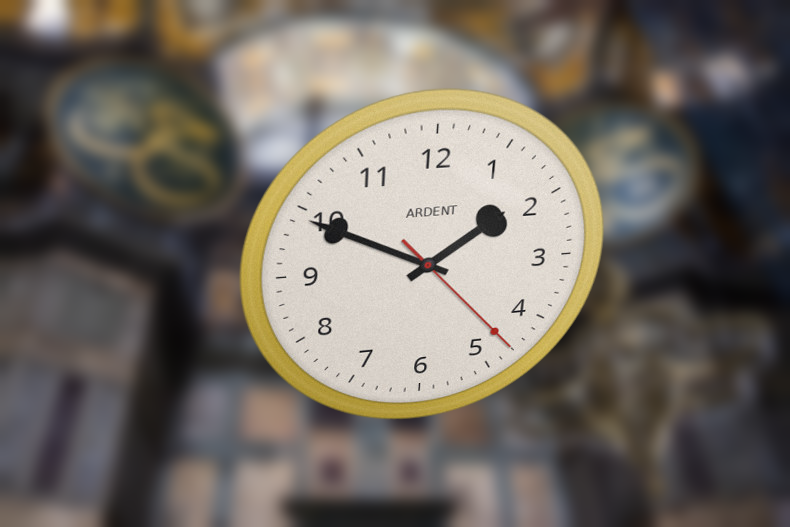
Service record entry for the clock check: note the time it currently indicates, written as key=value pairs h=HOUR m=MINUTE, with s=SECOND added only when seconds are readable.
h=1 m=49 s=23
